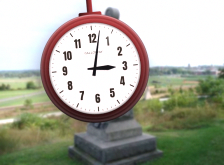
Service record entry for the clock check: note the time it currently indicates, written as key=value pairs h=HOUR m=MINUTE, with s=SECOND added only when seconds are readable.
h=3 m=2
